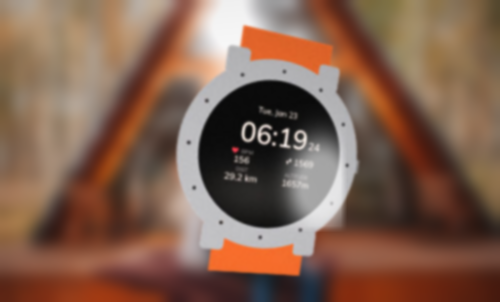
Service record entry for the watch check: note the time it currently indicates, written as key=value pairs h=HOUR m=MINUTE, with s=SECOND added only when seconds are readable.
h=6 m=19
